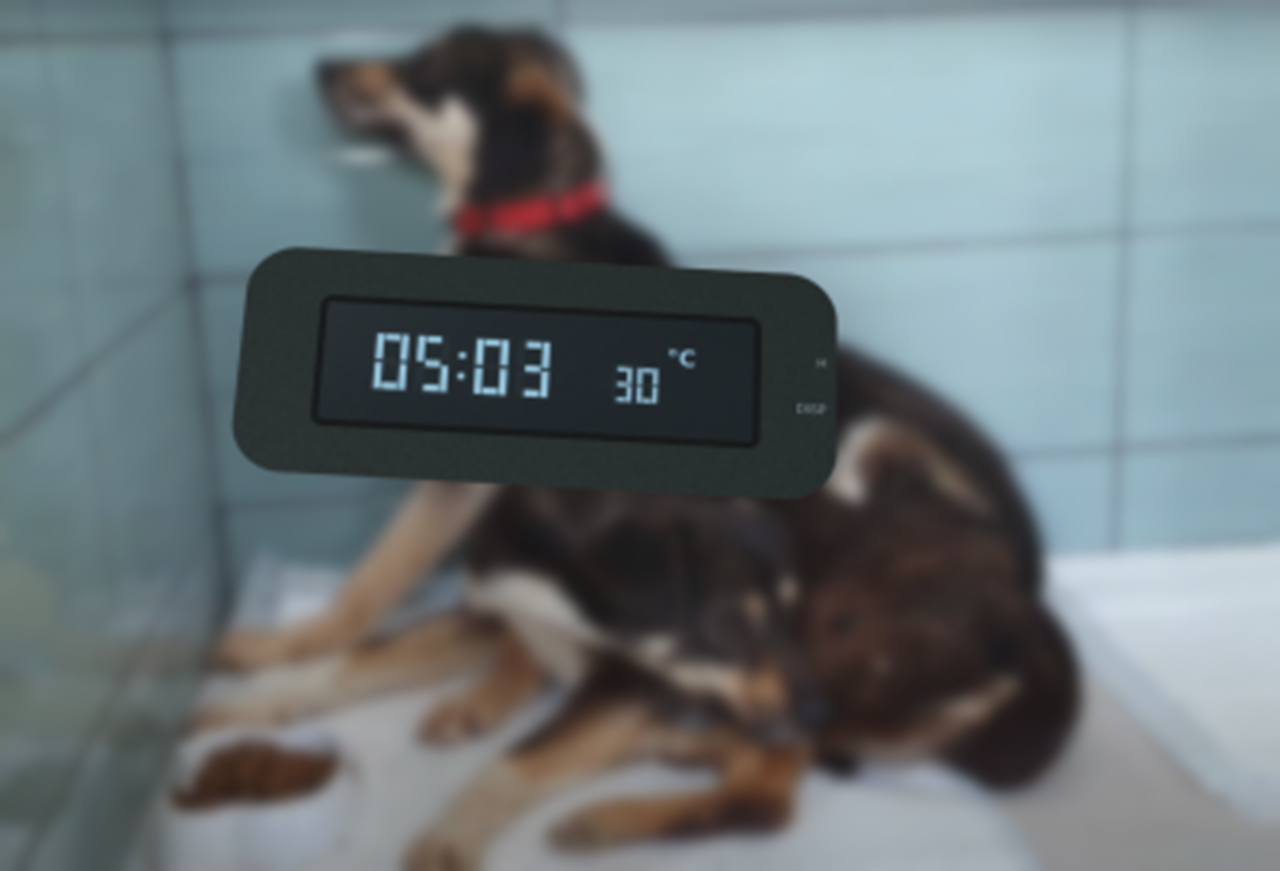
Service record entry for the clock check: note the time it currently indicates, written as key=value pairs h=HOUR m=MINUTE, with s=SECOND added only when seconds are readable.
h=5 m=3
